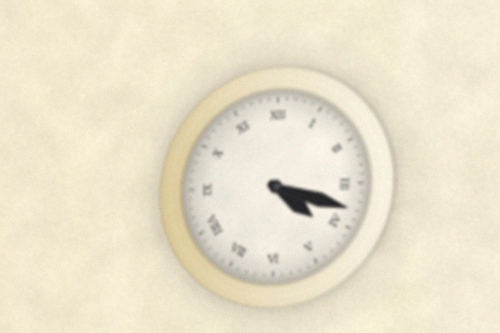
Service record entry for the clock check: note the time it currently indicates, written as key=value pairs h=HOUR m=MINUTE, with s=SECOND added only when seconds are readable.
h=4 m=18
